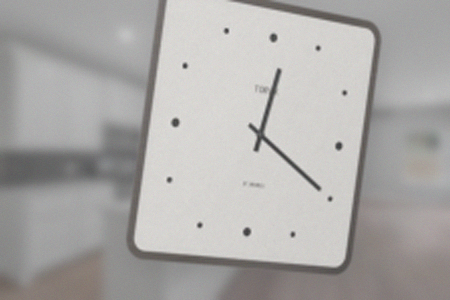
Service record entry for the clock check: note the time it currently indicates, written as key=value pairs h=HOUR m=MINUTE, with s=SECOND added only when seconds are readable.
h=12 m=20
